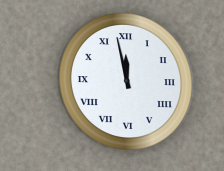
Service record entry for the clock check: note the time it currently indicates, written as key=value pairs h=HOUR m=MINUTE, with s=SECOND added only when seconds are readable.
h=11 m=58
